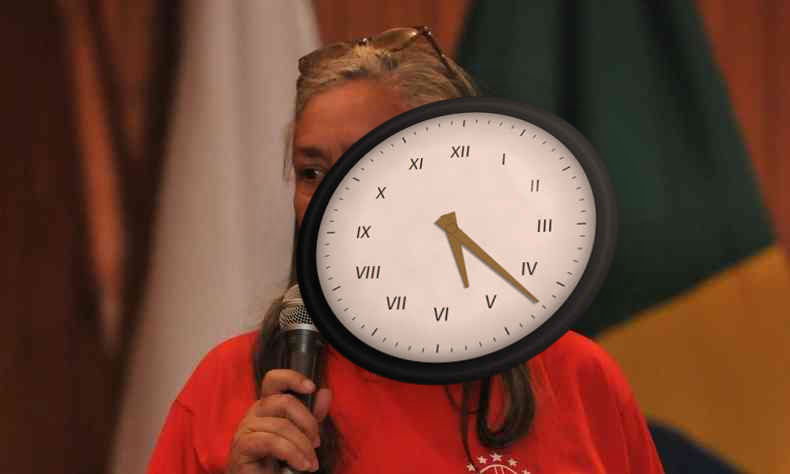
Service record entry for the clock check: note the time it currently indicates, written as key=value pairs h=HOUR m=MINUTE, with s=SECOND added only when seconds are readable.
h=5 m=22
